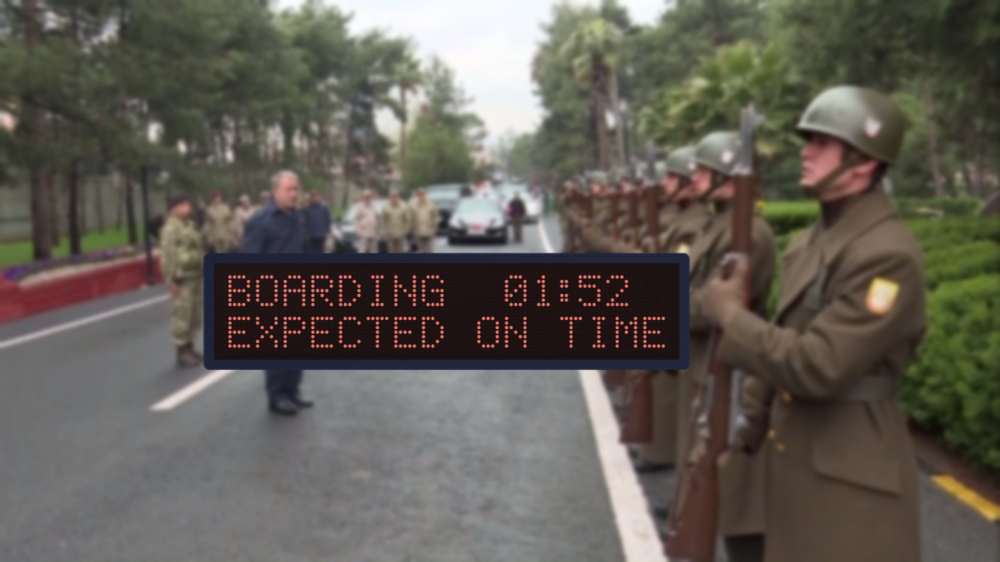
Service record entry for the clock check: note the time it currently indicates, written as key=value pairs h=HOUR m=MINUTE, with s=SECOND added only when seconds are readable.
h=1 m=52
